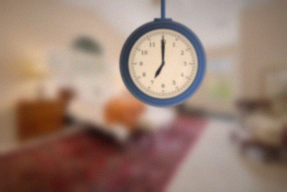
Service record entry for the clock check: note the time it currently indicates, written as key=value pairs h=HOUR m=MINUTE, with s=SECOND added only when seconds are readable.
h=7 m=0
